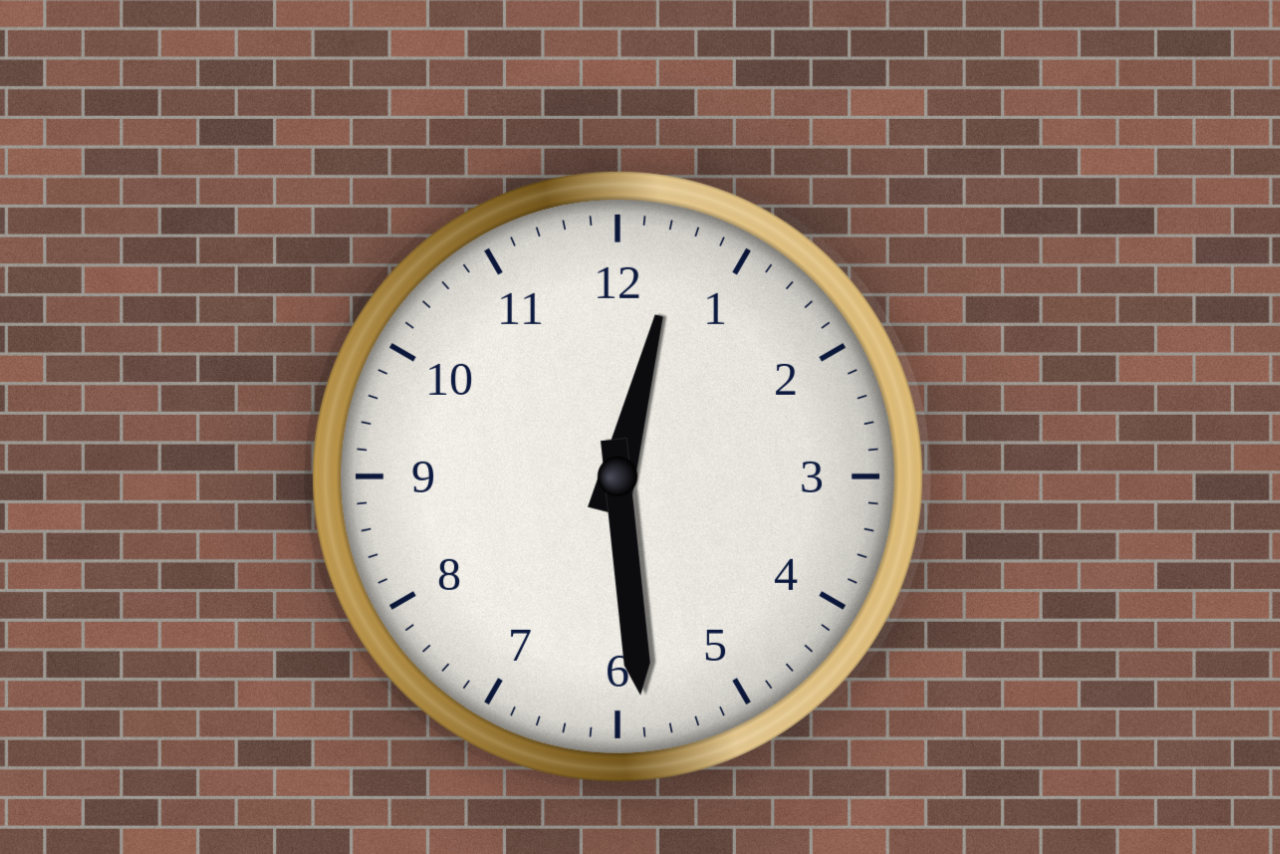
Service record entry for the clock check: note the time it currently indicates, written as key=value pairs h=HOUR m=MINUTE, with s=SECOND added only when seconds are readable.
h=12 m=29
